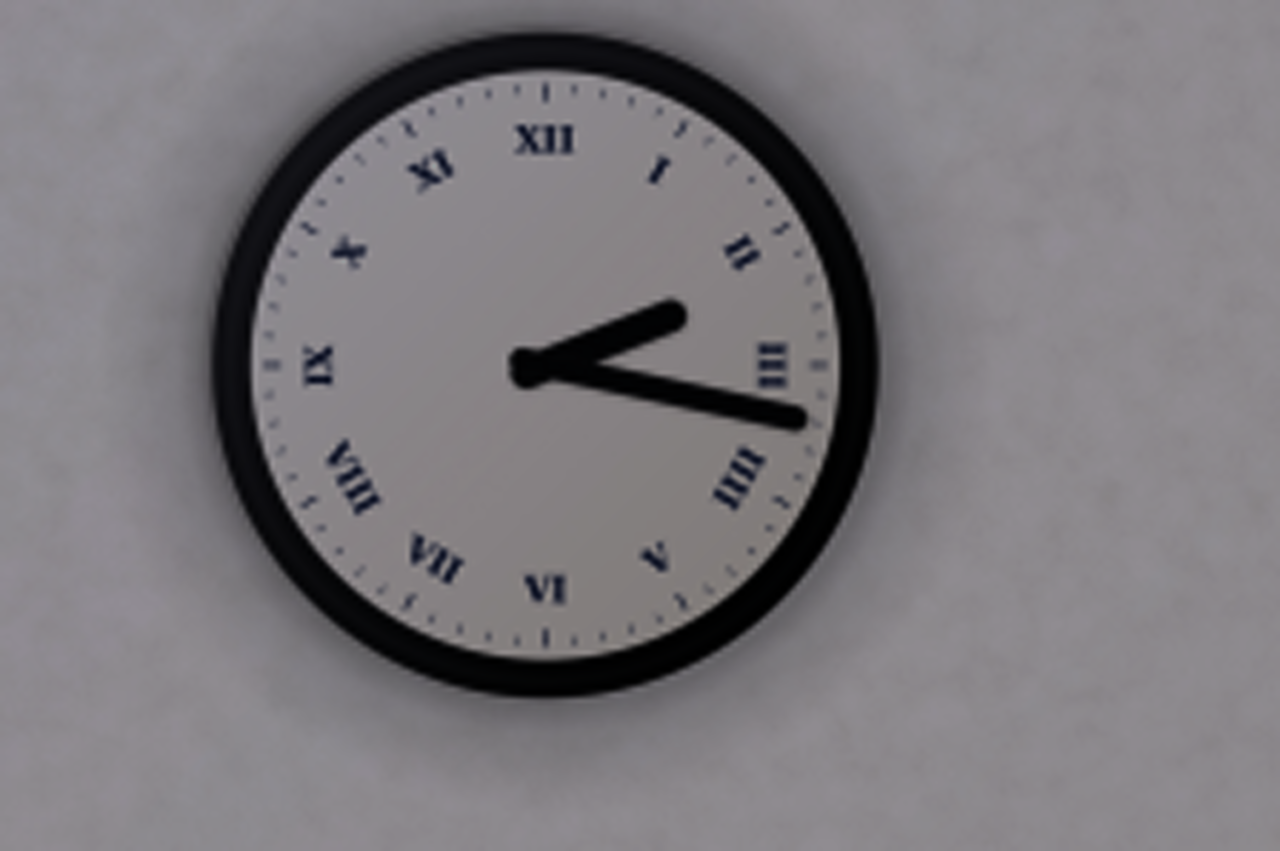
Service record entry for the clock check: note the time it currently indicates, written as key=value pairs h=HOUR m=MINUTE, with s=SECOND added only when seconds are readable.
h=2 m=17
